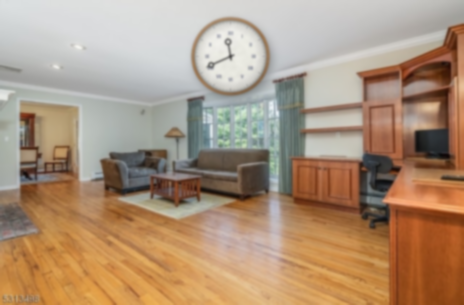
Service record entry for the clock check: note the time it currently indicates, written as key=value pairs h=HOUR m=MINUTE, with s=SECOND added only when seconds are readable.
h=11 m=41
